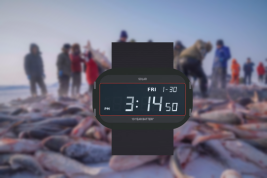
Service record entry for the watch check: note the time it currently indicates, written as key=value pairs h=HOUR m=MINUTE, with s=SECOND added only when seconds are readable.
h=3 m=14 s=50
